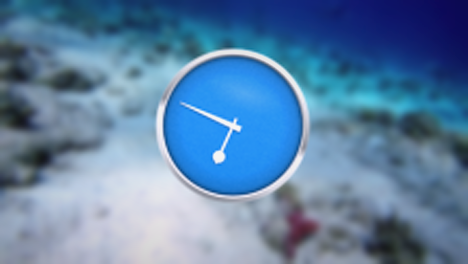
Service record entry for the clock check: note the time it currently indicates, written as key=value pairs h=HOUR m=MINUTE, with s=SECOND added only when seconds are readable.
h=6 m=49
